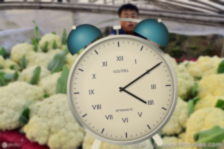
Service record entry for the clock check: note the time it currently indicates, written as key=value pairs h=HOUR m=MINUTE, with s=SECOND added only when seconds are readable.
h=4 m=10
